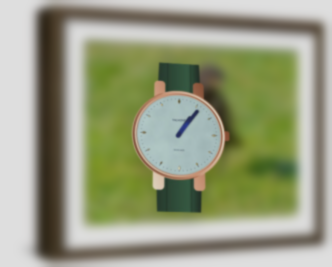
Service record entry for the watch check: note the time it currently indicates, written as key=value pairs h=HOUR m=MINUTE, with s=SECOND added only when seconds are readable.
h=1 m=6
